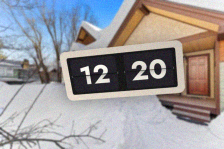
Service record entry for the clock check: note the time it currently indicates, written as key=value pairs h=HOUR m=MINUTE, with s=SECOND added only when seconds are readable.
h=12 m=20
